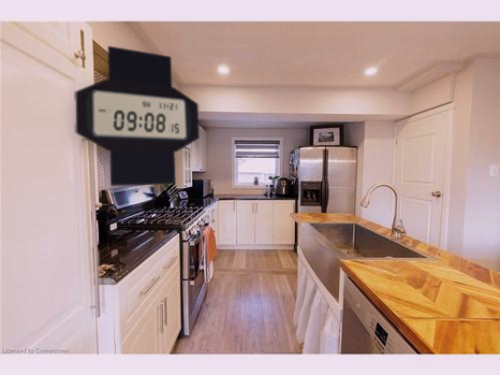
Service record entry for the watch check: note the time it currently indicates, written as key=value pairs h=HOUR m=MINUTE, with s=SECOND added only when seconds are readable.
h=9 m=8
